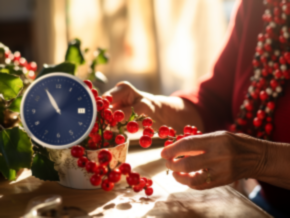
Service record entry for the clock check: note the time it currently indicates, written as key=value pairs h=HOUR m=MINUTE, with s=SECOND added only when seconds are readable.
h=10 m=55
